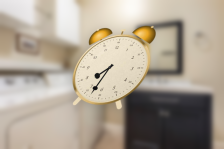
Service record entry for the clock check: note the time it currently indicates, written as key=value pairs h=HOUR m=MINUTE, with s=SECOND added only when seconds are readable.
h=7 m=33
